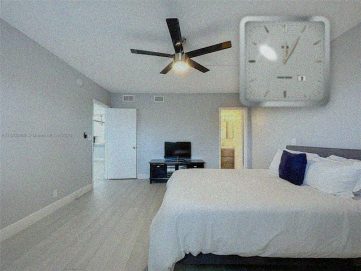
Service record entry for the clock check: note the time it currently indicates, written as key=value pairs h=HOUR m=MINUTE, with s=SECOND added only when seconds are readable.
h=12 m=5
